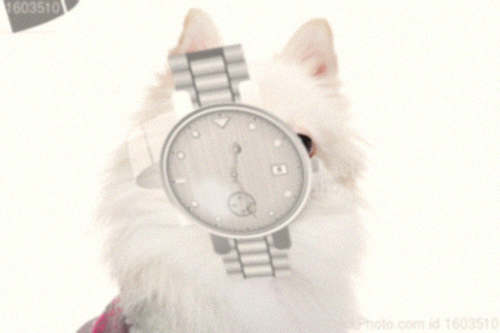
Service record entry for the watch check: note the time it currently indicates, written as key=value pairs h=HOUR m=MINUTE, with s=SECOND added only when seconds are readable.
h=12 m=28
